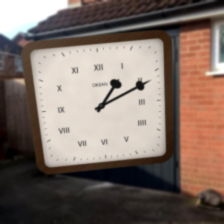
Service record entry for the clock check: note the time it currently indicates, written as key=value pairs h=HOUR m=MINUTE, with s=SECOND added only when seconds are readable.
h=1 m=11
